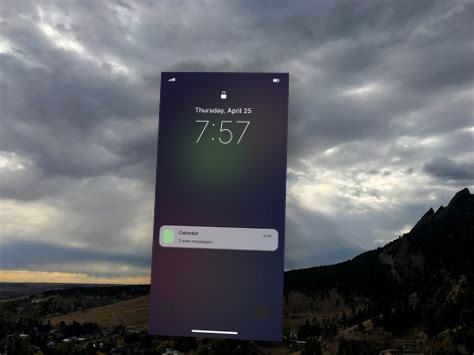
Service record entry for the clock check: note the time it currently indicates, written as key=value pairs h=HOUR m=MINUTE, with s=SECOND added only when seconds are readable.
h=7 m=57
